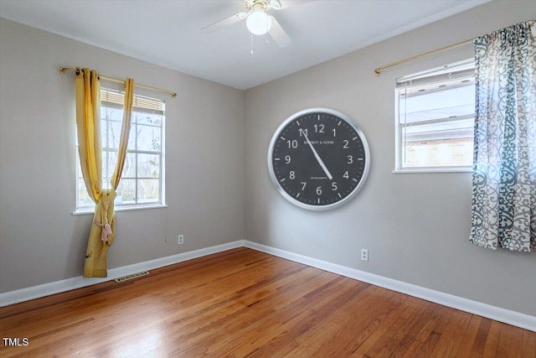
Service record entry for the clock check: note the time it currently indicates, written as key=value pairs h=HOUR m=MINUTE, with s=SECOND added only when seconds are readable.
h=4 m=55
